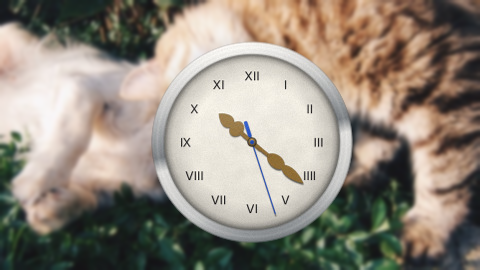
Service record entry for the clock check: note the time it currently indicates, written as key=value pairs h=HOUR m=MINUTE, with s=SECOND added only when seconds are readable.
h=10 m=21 s=27
